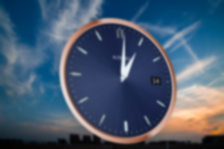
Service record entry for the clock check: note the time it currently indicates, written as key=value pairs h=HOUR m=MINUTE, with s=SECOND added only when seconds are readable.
h=1 m=1
